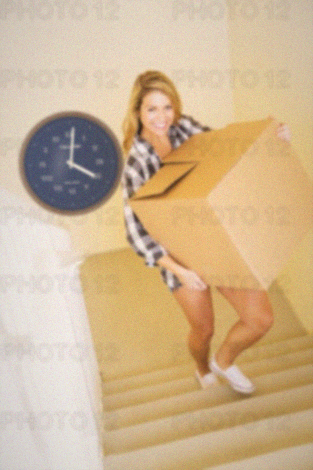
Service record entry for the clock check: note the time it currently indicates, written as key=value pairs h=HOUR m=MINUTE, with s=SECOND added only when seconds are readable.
h=4 m=1
